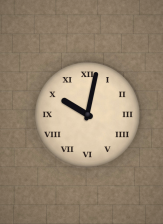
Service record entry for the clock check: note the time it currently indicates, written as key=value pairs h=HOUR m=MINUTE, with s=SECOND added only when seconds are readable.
h=10 m=2
